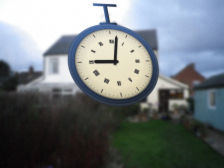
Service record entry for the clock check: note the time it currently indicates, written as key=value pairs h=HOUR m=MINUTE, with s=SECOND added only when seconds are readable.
h=9 m=2
